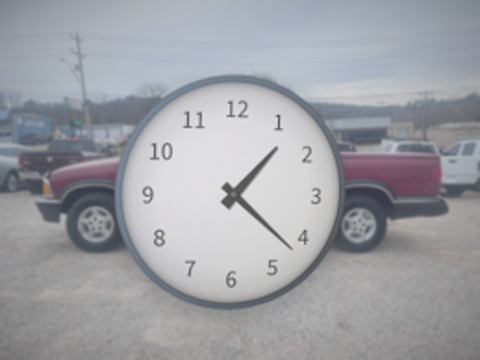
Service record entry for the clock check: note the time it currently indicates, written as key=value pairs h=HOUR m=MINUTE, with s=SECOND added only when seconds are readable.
h=1 m=22
